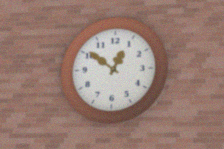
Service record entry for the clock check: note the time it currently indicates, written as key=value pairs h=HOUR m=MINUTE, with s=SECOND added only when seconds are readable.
h=12 m=51
